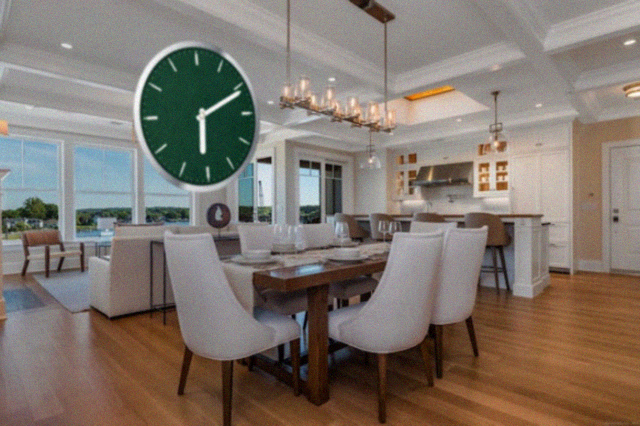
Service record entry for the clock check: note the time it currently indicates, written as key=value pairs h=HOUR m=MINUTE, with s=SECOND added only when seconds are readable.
h=6 m=11
